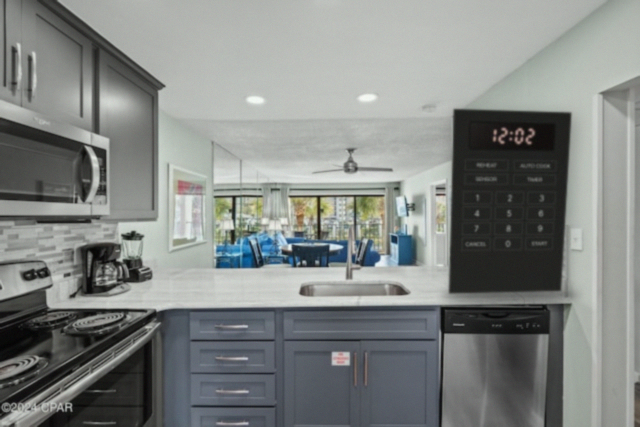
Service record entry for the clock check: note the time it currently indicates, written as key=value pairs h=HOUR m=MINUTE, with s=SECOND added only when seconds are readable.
h=12 m=2
